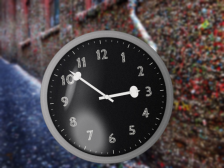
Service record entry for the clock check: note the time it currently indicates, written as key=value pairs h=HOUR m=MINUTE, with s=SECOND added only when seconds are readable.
h=2 m=52
